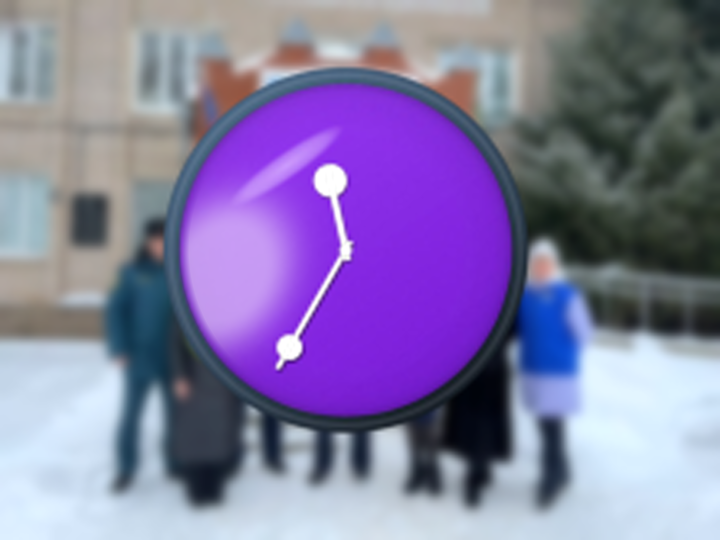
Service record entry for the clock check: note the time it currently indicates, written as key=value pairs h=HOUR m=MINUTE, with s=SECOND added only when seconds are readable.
h=11 m=35
